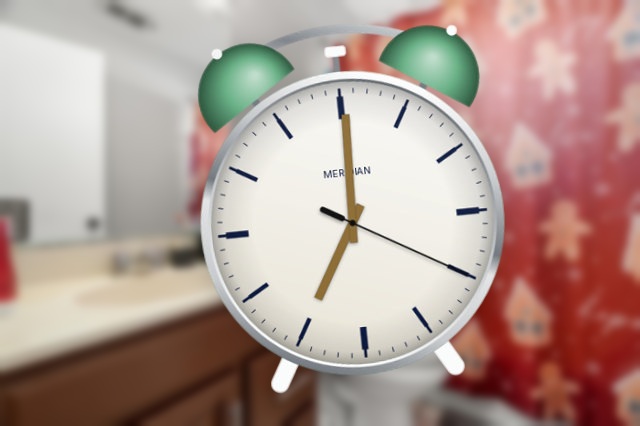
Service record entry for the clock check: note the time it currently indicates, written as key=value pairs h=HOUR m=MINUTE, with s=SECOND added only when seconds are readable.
h=7 m=0 s=20
